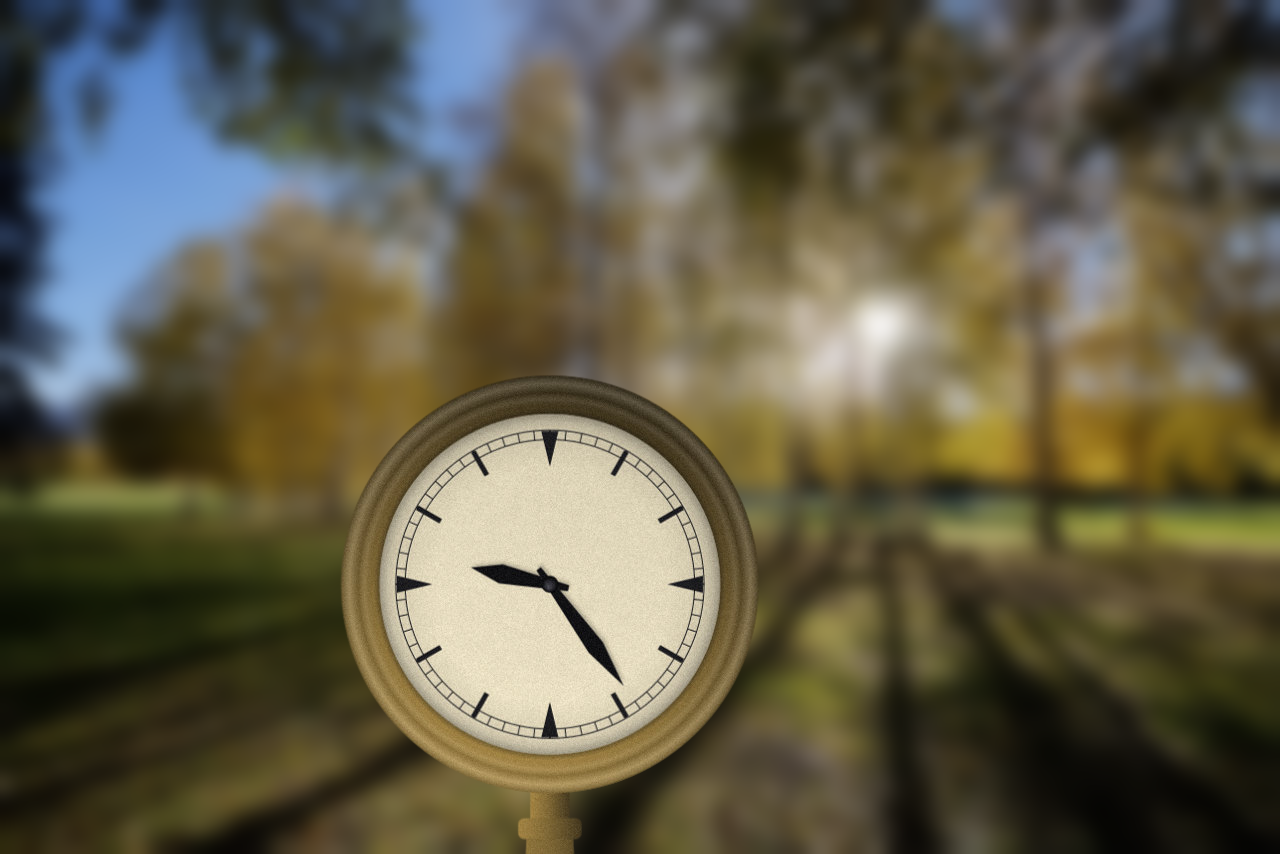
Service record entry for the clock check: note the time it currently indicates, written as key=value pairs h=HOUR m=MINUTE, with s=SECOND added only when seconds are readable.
h=9 m=24
